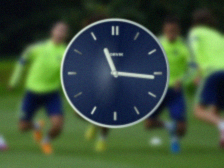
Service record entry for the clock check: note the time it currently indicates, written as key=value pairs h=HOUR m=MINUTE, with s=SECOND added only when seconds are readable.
h=11 m=16
